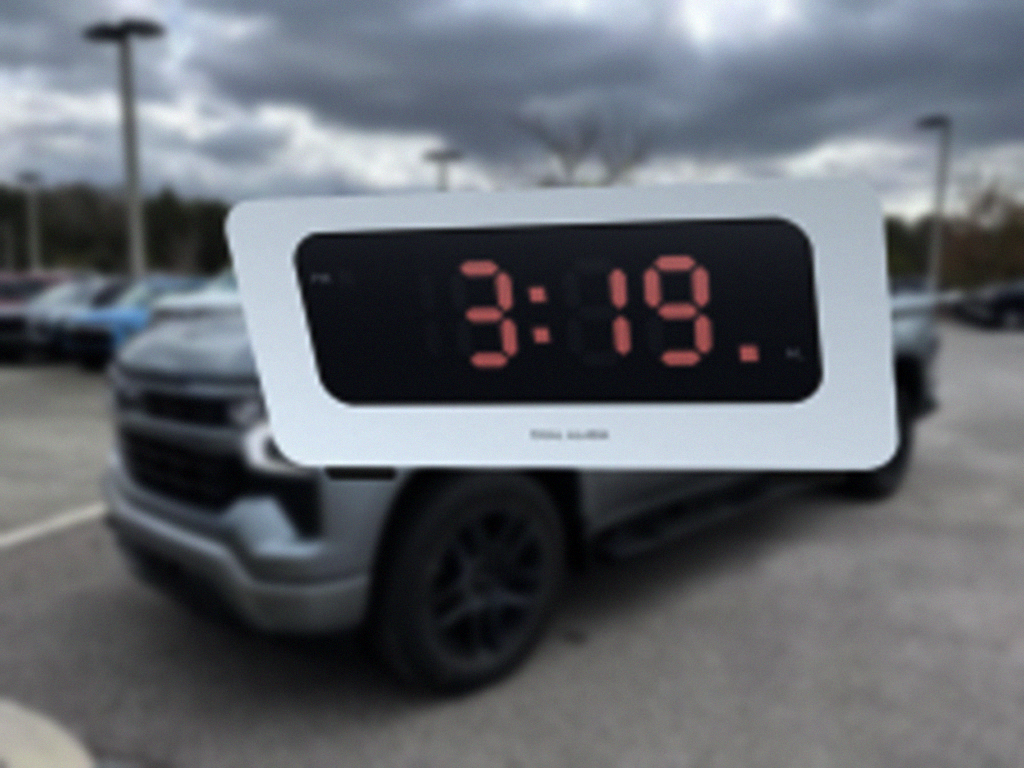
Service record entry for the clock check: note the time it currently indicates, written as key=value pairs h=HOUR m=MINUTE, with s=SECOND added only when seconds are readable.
h=3 m=19
